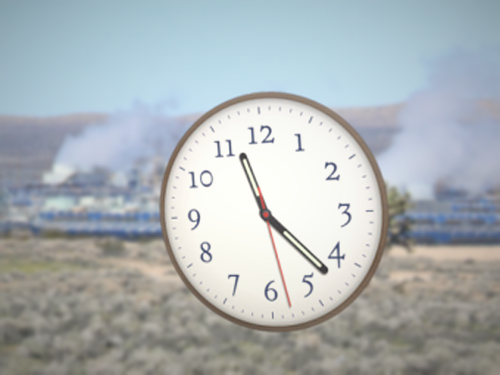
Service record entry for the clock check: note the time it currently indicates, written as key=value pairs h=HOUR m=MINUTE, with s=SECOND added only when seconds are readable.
h=11 m=22 s=28
